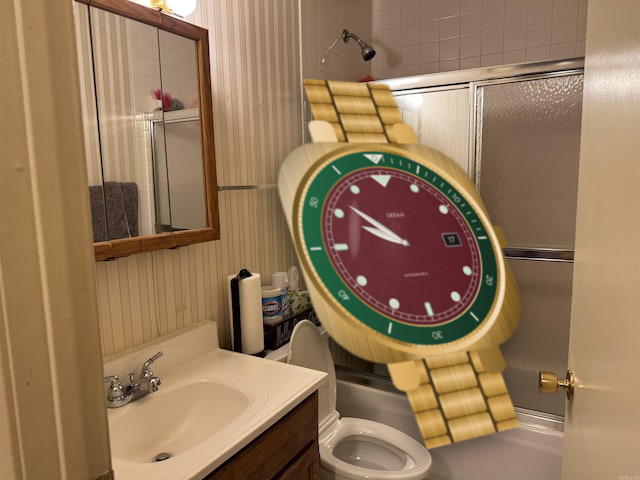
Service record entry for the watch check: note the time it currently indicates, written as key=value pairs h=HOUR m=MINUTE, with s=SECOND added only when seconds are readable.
h=9 m=52
